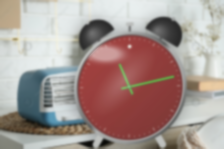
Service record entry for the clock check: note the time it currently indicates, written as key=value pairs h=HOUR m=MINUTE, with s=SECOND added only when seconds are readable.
h=11 m=13
